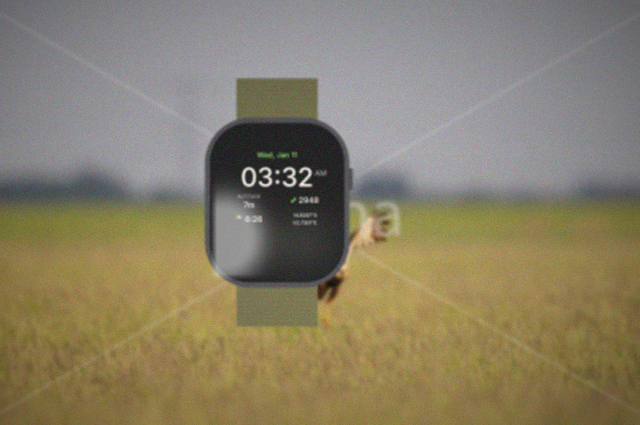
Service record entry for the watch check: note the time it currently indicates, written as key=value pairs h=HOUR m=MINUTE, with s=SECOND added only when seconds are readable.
h=3 m=32
